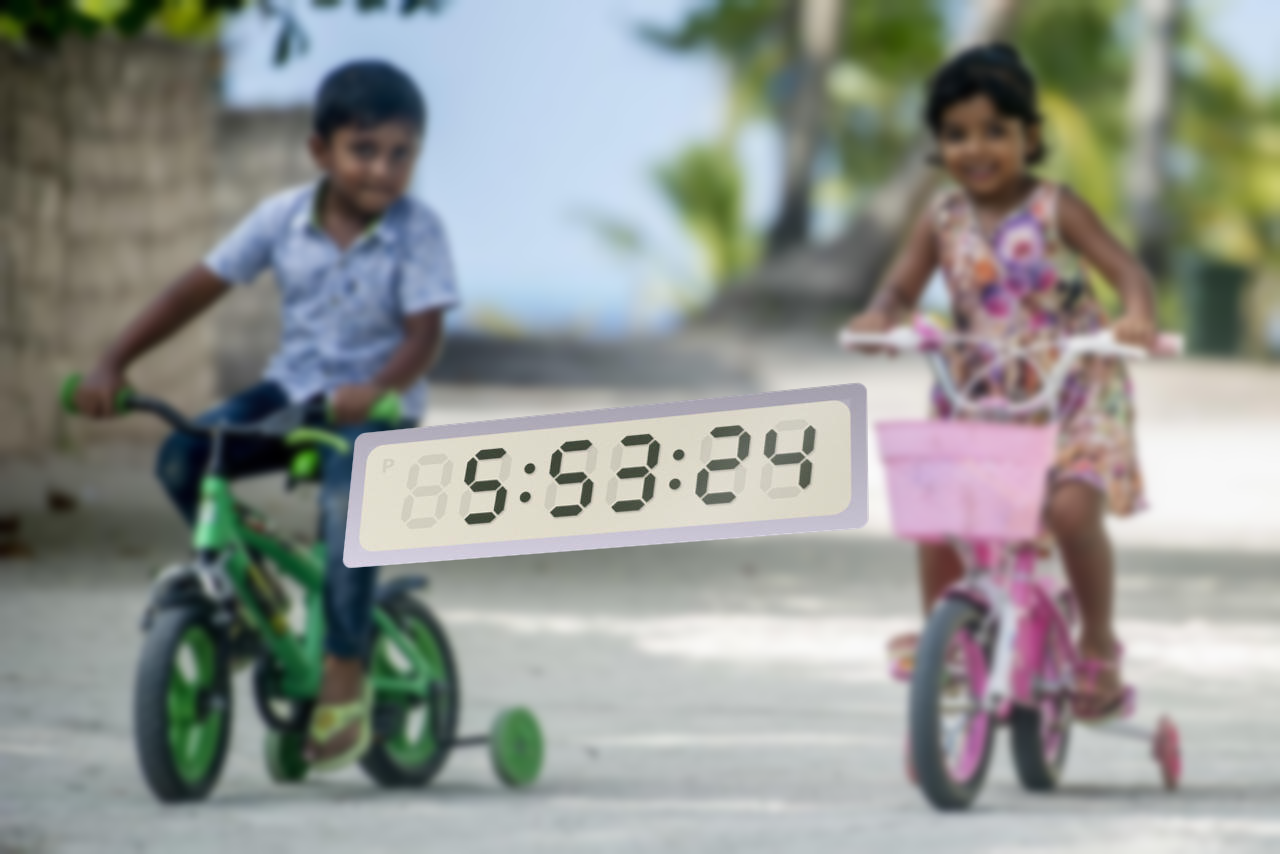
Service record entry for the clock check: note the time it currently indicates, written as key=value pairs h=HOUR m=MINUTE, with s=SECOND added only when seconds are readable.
h=5 m=53 s=24
